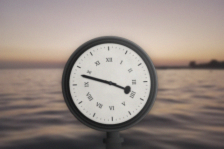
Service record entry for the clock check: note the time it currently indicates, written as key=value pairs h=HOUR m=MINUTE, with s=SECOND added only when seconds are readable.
h=3 m=48
